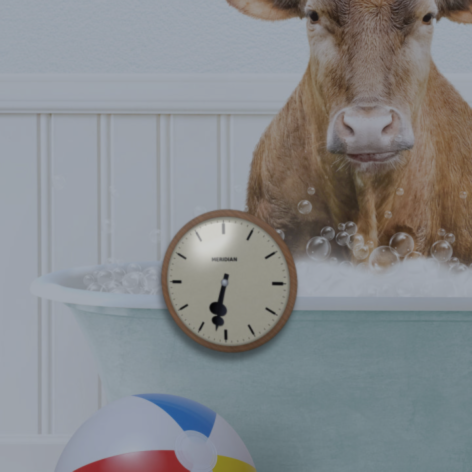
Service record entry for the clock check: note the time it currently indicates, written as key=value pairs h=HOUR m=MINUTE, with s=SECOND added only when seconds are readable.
h=6 m=32
